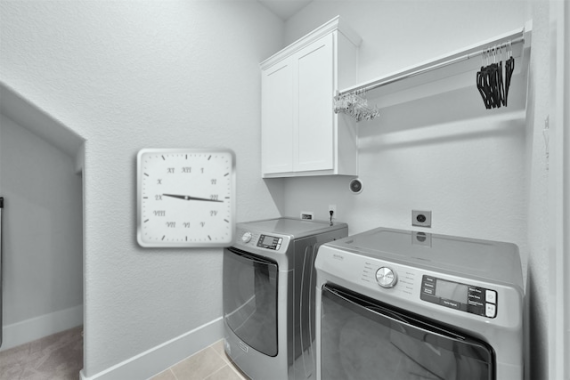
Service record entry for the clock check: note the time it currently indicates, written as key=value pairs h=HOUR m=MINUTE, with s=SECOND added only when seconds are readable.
h=9 m=16
